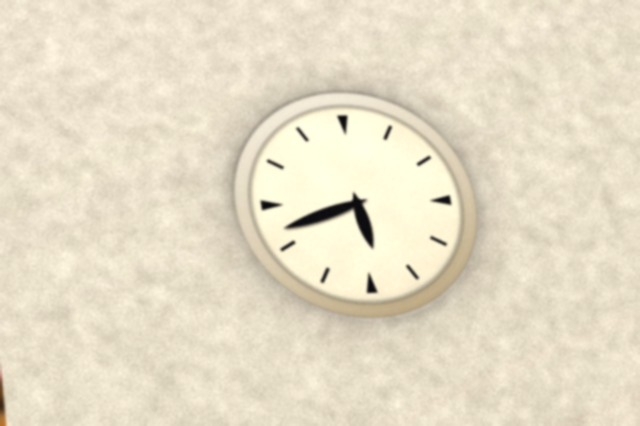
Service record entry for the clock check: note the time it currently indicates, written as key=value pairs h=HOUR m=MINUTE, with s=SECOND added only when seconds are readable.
h=5 m=42
